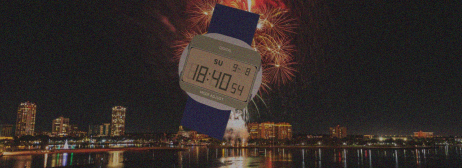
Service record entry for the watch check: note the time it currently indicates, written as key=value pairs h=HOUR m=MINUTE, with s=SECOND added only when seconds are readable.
h=18 m=40 s=54
